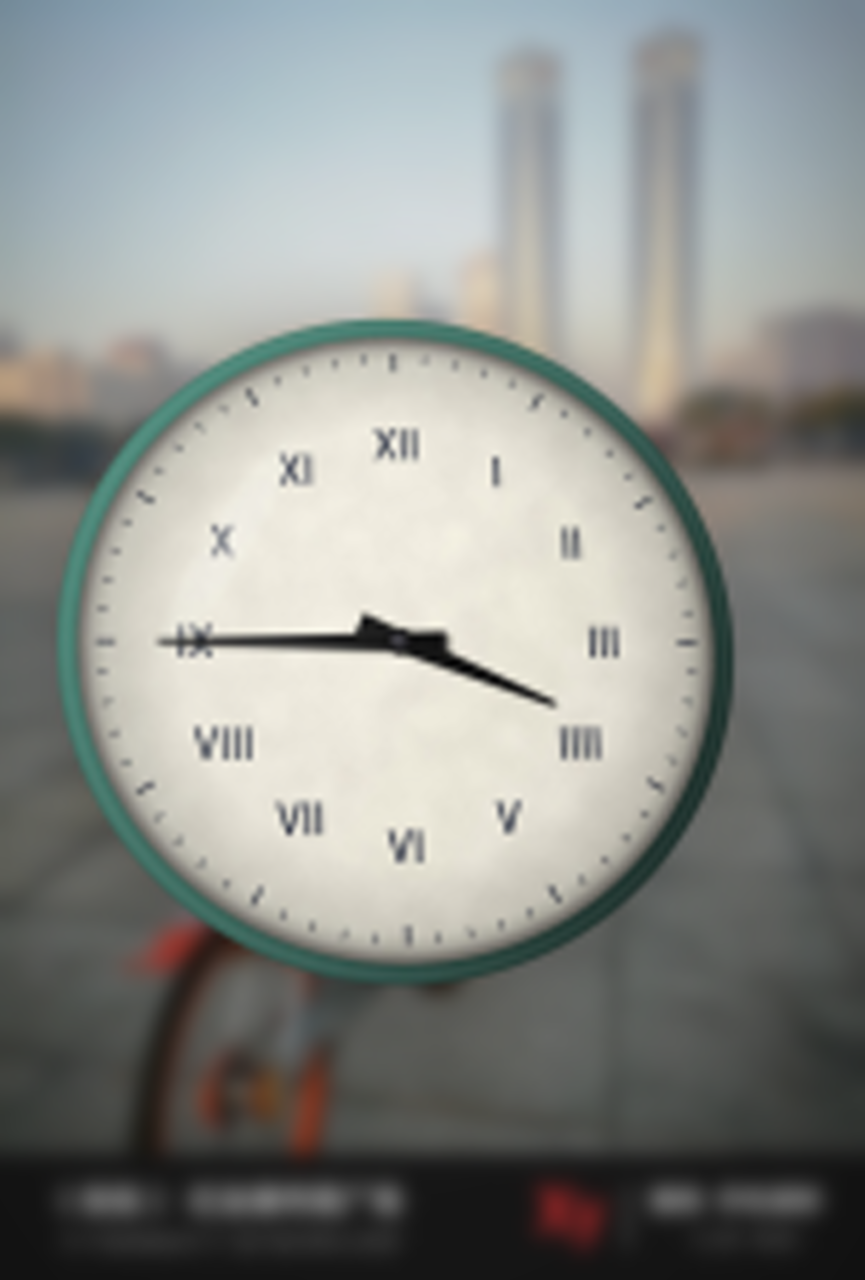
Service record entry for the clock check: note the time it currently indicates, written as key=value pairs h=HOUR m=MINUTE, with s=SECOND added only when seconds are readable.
h=3 m=45
